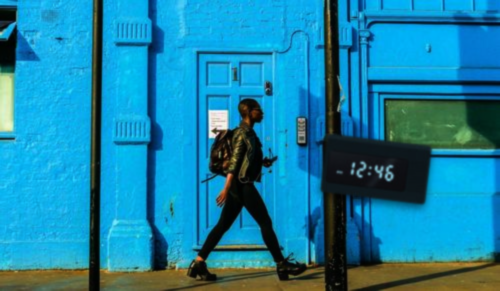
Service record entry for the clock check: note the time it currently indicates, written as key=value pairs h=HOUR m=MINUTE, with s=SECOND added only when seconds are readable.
h=12 m=46
